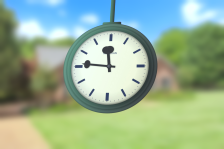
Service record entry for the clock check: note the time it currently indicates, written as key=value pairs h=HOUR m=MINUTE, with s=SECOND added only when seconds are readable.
h=11 m=46
